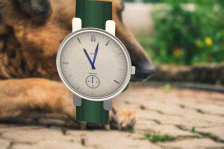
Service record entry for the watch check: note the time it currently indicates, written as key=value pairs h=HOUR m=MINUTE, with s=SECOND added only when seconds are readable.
h=11 m=2
